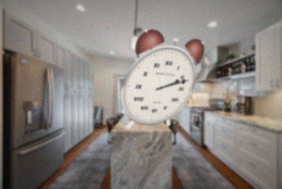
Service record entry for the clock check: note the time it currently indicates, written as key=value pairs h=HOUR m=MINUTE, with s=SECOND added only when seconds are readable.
h=2 m=12
